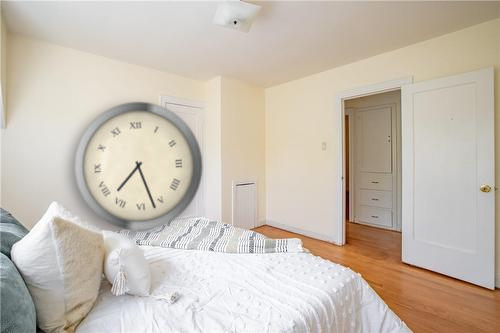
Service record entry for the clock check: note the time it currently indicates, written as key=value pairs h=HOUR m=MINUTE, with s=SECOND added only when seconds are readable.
h=7 m=27
